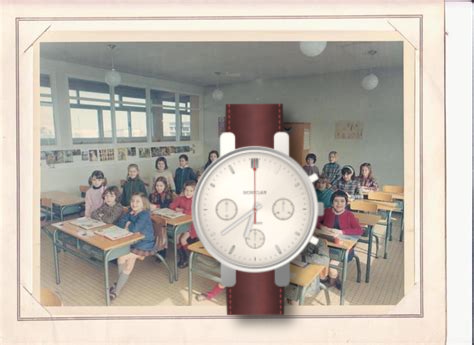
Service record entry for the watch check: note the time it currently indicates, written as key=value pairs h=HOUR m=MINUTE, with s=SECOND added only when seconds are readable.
h=6 m=39
